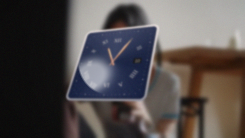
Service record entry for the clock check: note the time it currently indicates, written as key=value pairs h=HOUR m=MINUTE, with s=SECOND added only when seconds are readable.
h=11 m=5
